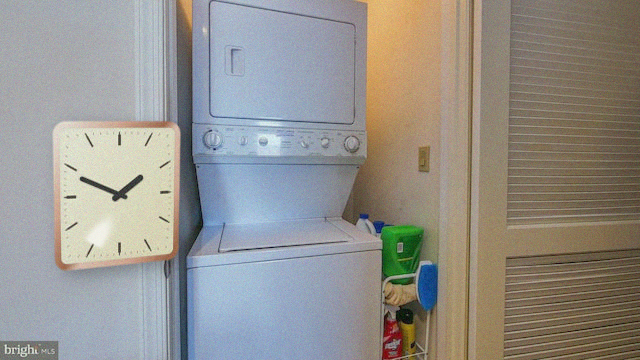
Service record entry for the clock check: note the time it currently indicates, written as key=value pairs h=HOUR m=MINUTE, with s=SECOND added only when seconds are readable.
h=1 m=49
